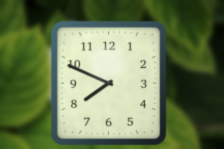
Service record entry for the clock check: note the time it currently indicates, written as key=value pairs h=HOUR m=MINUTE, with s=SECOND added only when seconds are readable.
h=7 m=49
